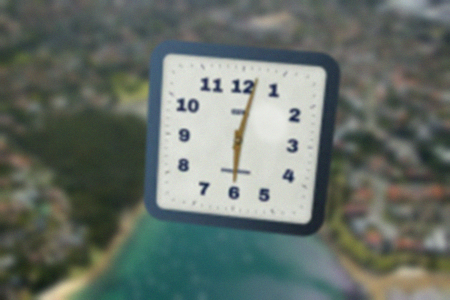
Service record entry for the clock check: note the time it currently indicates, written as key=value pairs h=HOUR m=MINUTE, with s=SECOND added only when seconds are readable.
h=6 m=2
